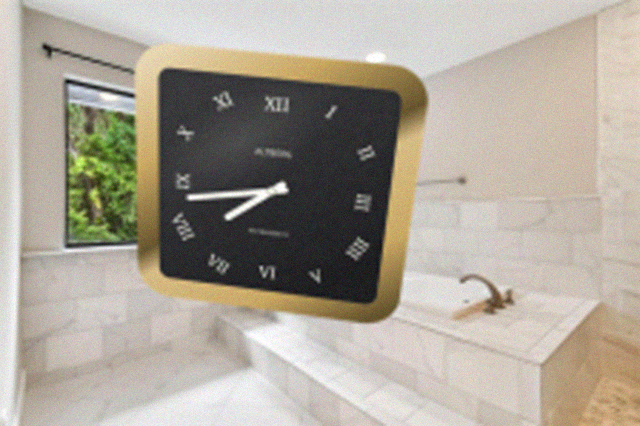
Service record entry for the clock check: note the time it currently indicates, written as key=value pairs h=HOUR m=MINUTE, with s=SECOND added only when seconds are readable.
h=7 m=43
